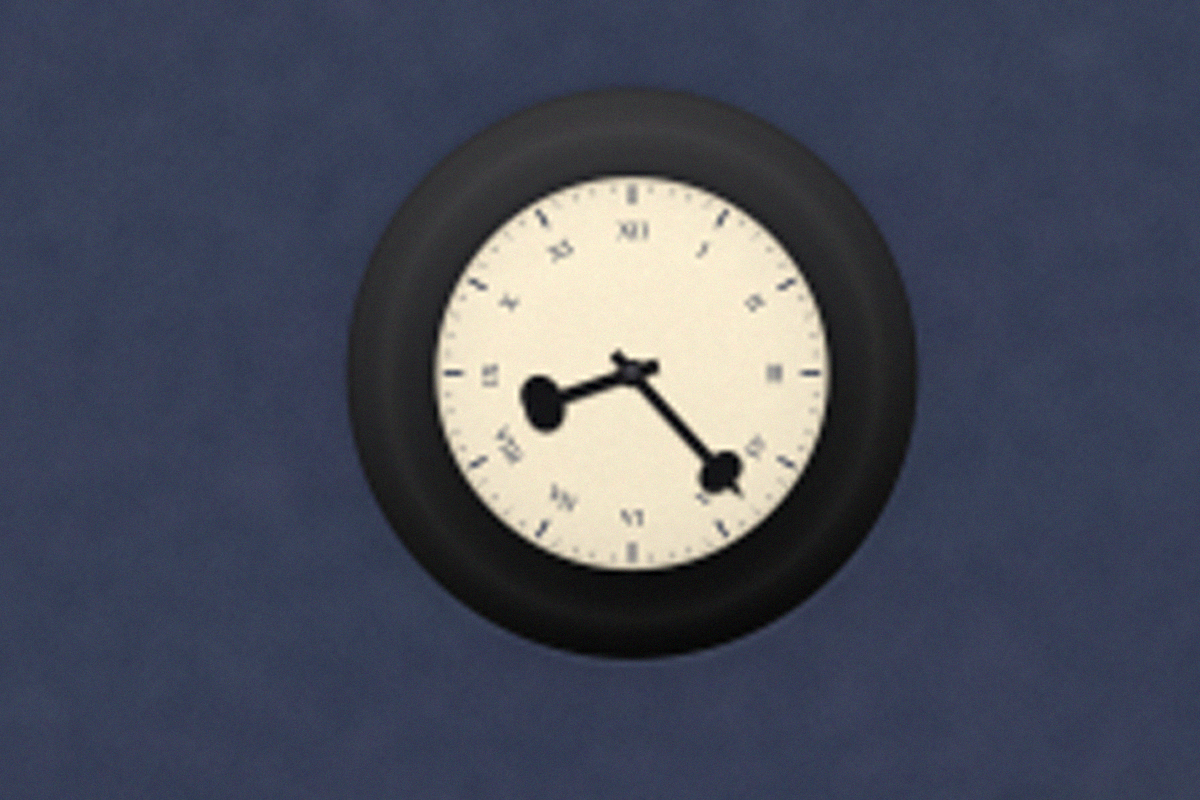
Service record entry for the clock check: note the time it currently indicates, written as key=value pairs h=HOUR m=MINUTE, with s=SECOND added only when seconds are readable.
h=8 m=23
